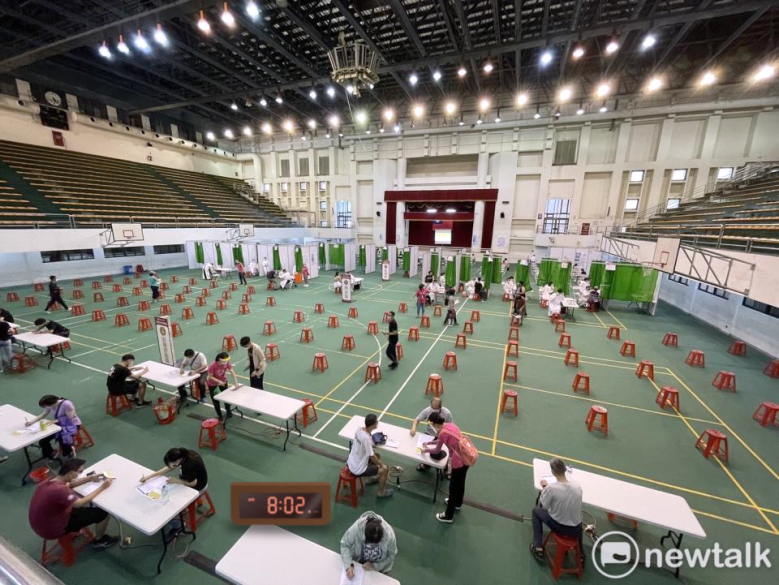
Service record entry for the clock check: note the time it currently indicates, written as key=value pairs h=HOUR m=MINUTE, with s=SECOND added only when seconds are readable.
h=8 m=2
